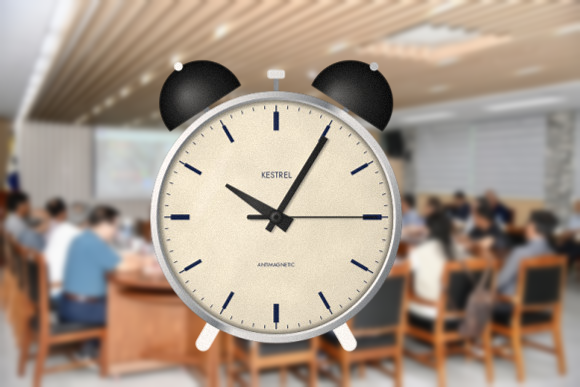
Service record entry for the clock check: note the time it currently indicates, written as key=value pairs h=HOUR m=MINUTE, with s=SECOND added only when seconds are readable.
h=10 m=5 s=15
